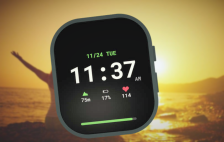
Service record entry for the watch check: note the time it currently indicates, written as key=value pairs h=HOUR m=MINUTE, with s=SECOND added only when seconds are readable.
h=11 m=37
